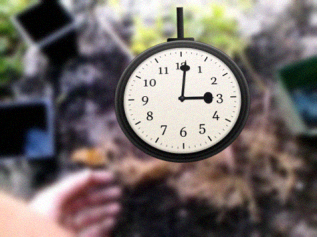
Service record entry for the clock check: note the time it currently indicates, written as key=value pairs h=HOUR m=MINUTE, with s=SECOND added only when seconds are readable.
h=3 m=1
